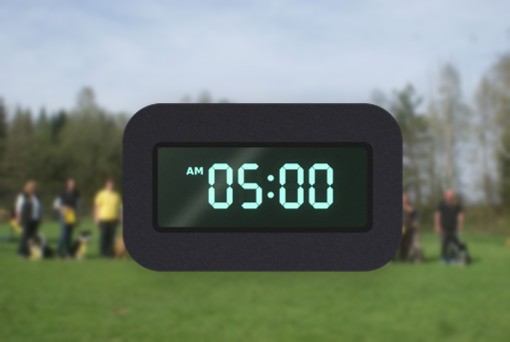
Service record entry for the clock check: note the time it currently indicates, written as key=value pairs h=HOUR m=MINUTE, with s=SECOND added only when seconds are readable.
h=5 m=0
